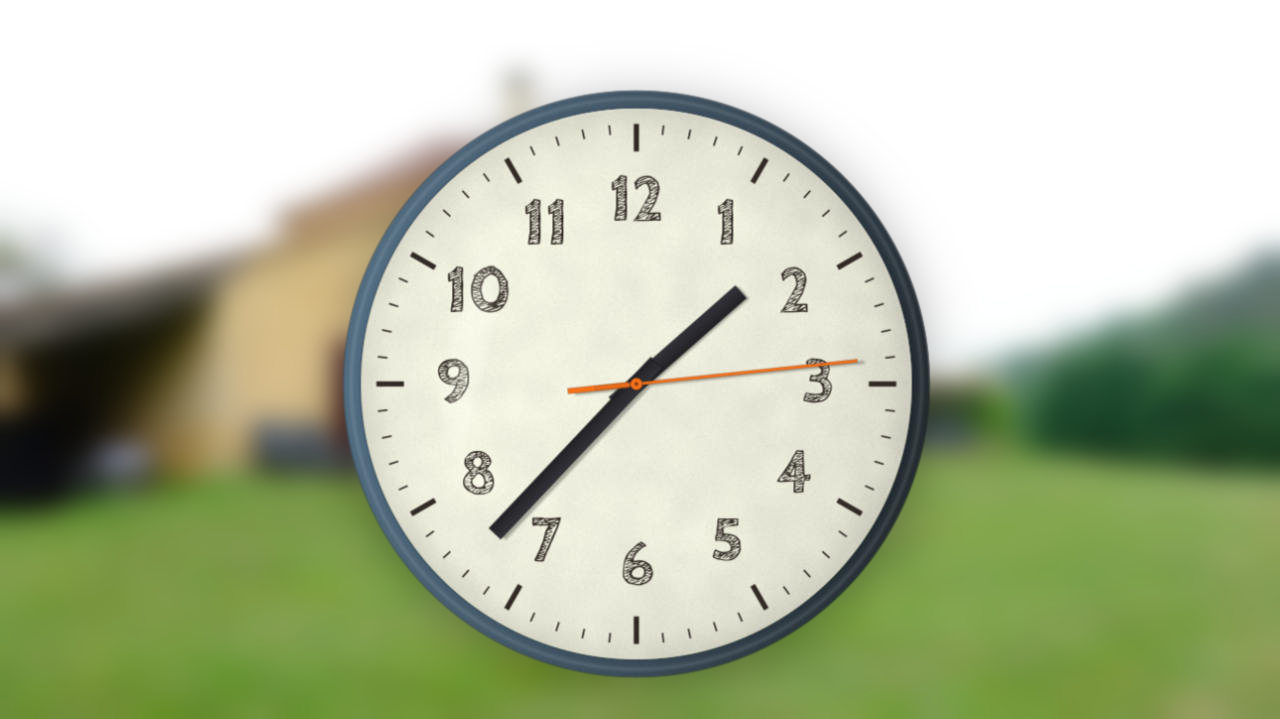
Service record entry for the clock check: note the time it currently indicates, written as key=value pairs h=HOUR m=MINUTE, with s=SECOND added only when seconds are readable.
h=1 m=37 s=14
